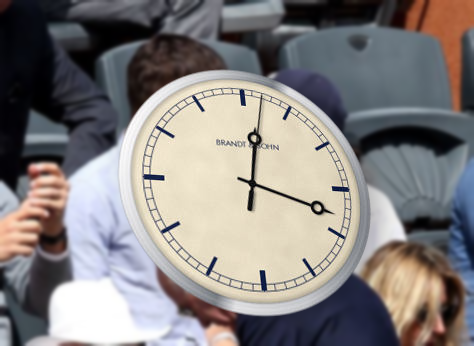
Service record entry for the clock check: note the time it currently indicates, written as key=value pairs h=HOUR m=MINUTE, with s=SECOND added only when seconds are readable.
h=12 m=18 s=2
